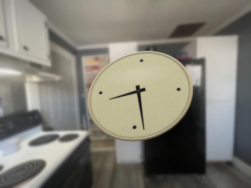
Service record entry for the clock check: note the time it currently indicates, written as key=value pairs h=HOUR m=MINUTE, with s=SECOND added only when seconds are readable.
h=8 m=28
